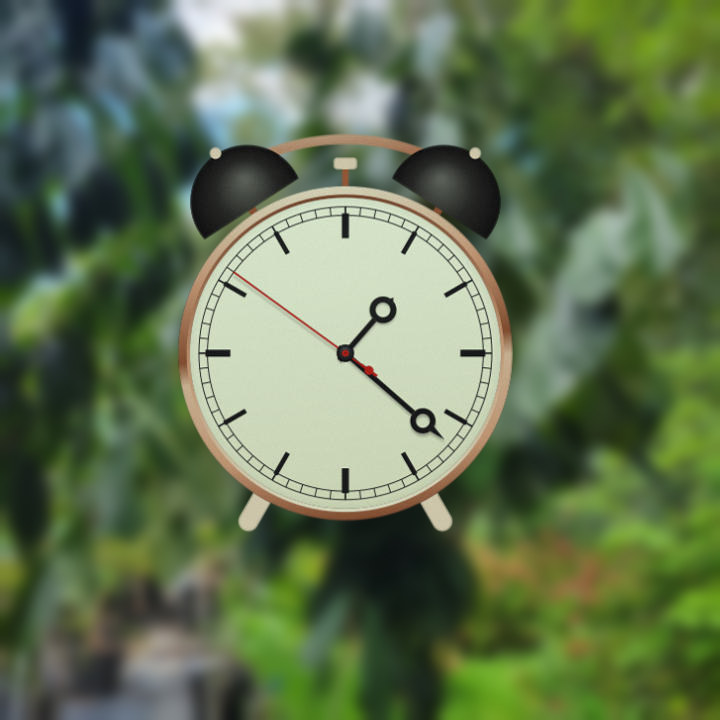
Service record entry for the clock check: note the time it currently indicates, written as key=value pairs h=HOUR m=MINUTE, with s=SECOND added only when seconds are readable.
h=1 m=21 s=51
